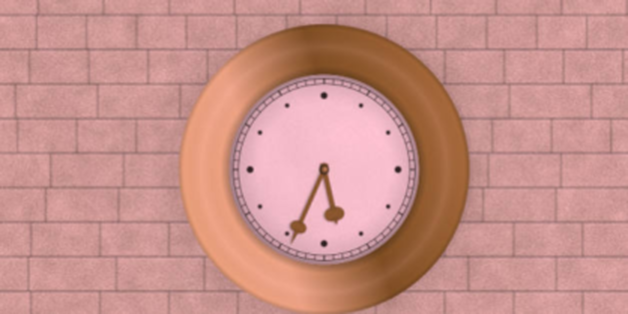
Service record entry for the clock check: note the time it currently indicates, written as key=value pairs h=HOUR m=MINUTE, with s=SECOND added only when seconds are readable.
h=5 m=34
